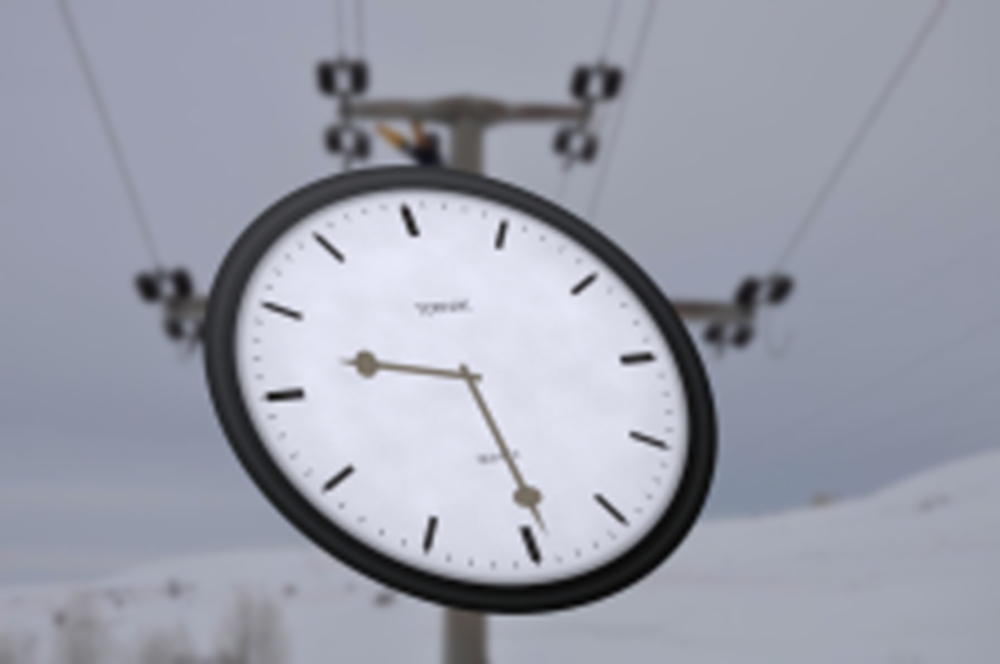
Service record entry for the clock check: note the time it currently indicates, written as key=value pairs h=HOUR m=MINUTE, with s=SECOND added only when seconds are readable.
h=9 m=29
